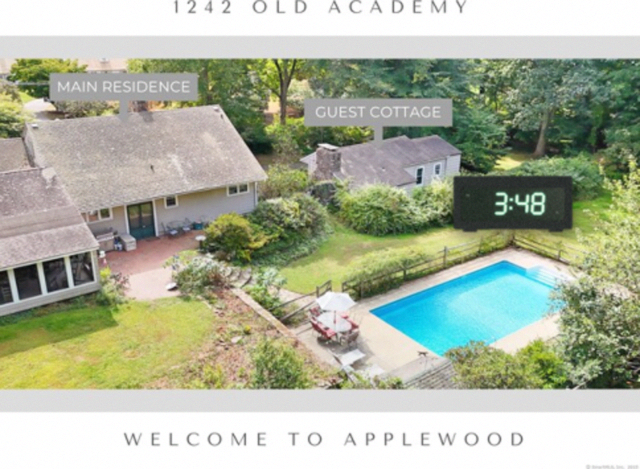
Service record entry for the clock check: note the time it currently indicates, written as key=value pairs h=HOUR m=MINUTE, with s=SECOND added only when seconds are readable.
h=3 m=48
